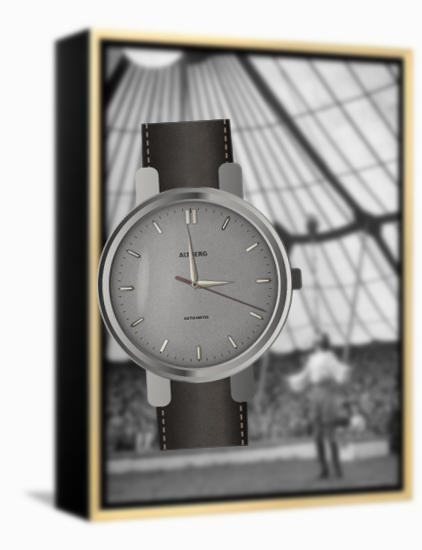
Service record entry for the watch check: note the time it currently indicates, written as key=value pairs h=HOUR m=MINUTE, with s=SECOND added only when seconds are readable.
h=2 m=59 s=19
